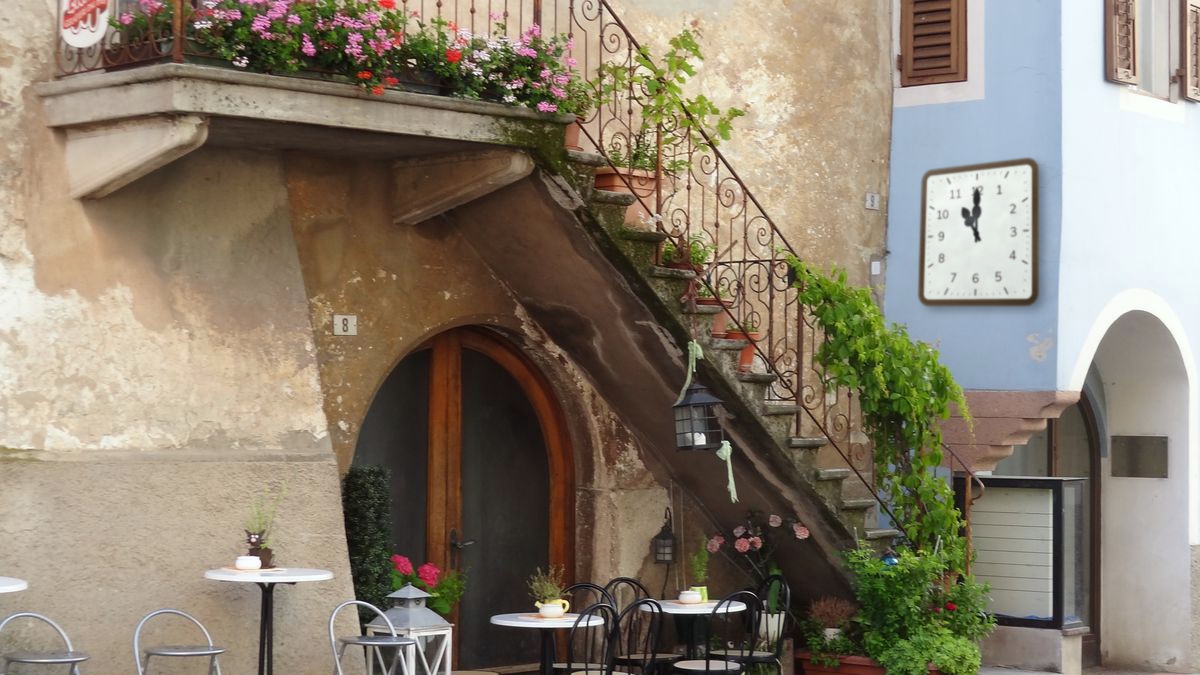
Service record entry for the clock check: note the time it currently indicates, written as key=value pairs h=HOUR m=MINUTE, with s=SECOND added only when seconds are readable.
h=11 m=0
